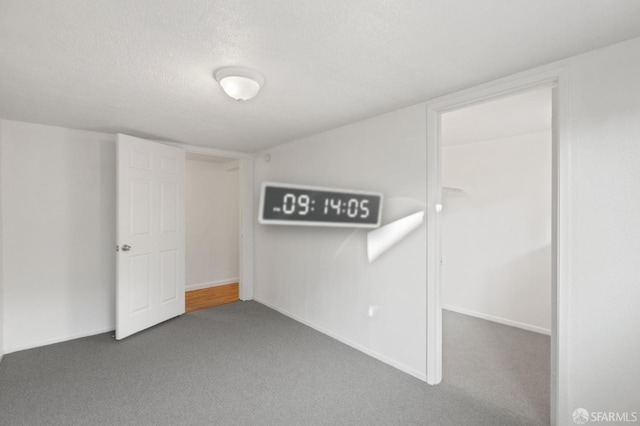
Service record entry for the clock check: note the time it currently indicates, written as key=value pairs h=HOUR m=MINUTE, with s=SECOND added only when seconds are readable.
h=9 m=14 s=5
